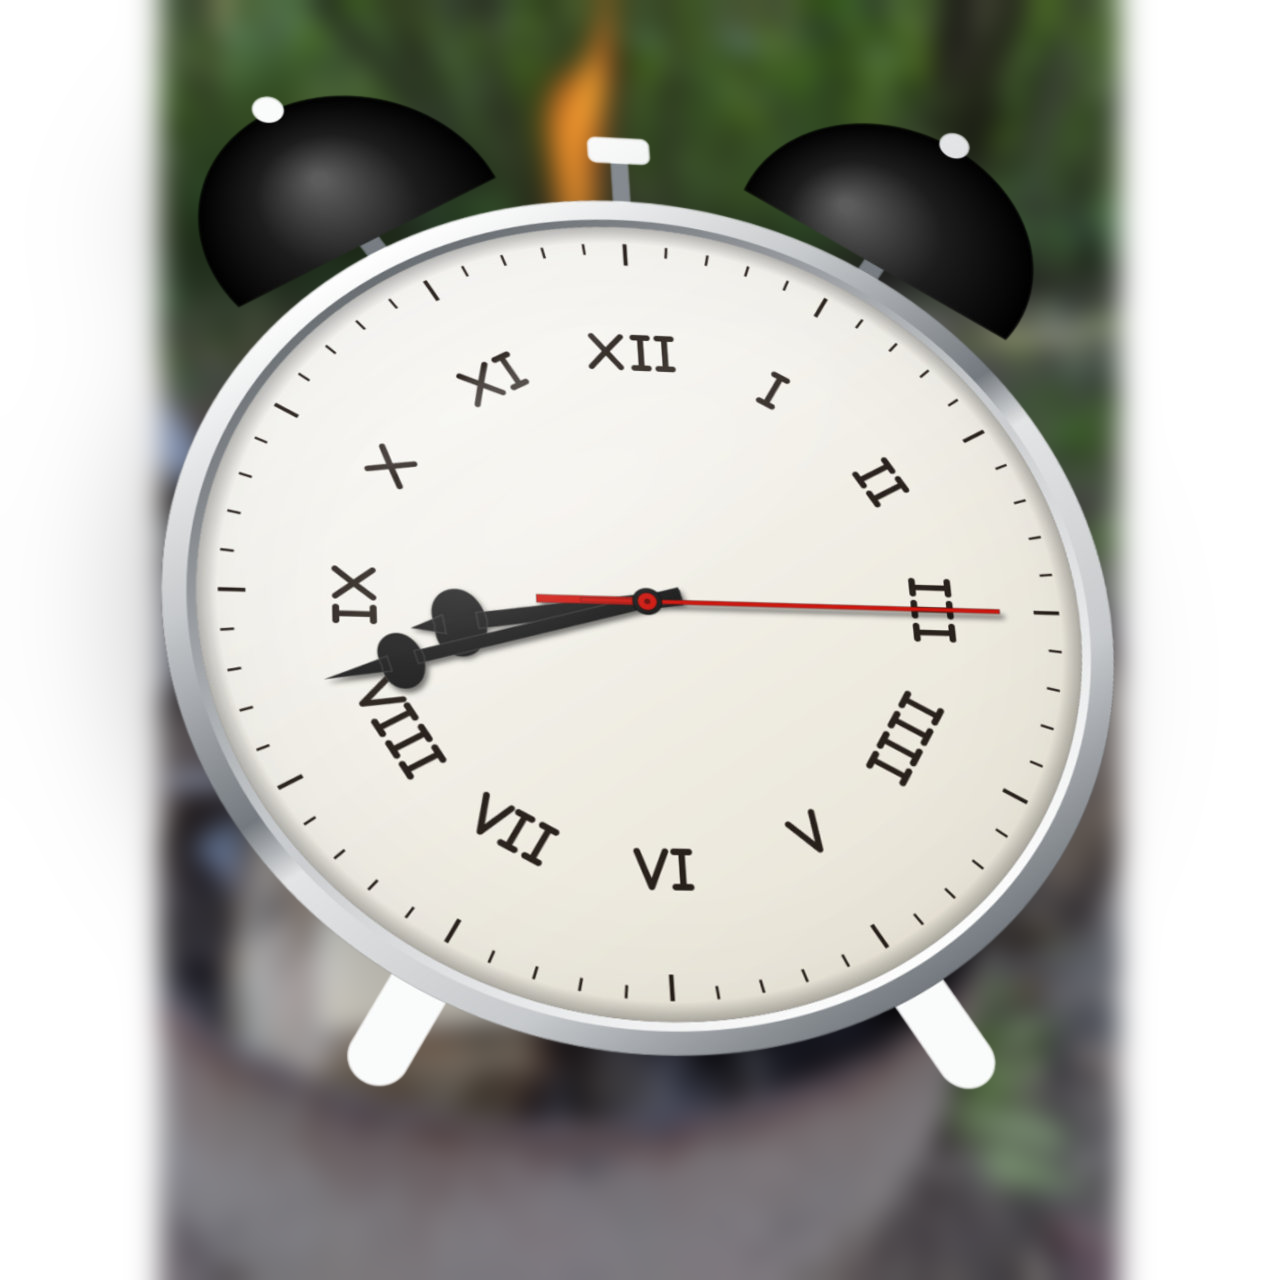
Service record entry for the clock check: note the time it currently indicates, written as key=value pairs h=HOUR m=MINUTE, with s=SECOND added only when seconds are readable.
h=8 m=42 s=15
